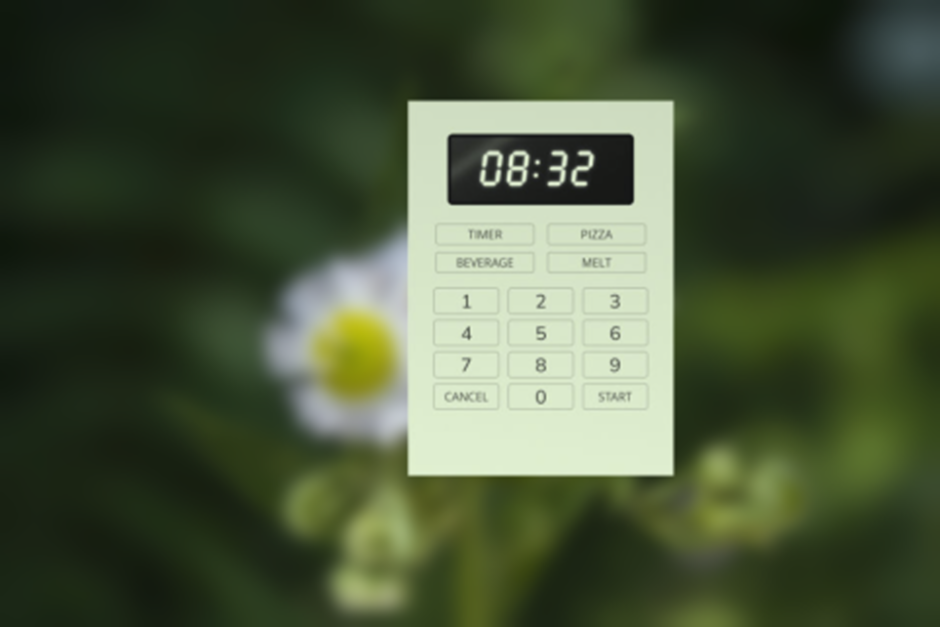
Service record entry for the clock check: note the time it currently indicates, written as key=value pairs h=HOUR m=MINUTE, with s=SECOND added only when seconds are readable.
h=8 m=32
